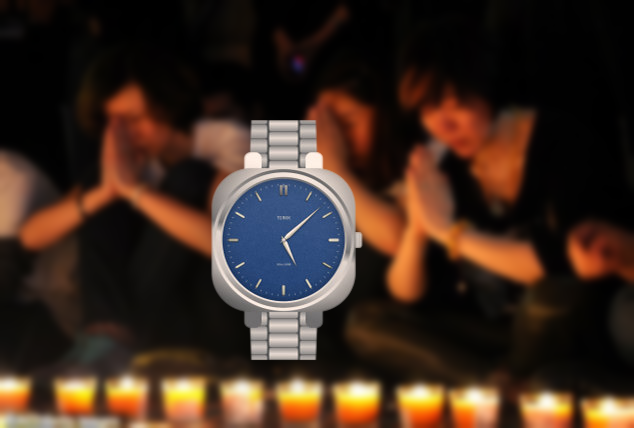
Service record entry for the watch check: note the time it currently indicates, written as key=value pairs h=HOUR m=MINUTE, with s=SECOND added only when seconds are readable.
h=5 m=8
